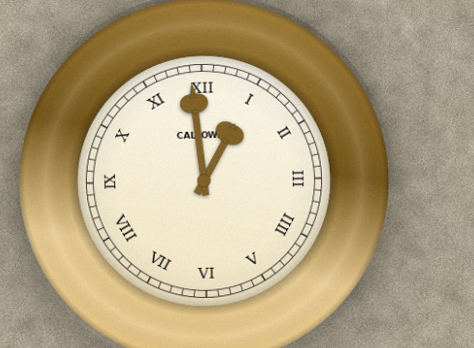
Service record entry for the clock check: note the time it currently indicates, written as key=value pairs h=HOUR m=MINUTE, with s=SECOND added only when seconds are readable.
h=12 m=59
